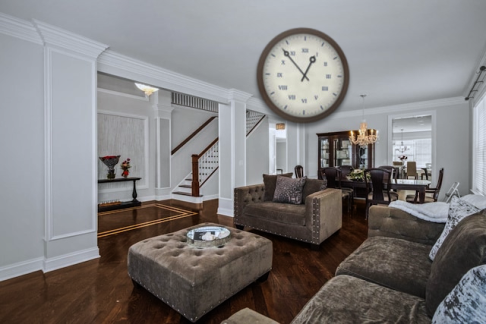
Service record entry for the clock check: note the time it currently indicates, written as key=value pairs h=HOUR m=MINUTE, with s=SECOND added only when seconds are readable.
h=12 m=53
